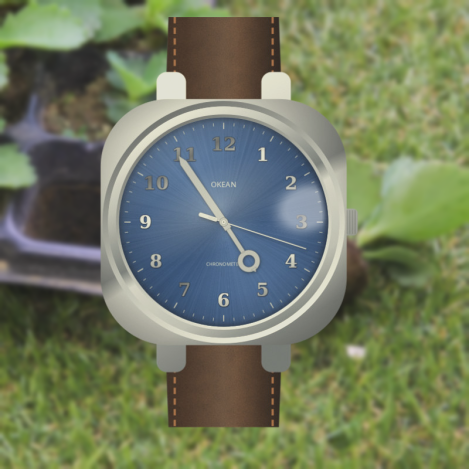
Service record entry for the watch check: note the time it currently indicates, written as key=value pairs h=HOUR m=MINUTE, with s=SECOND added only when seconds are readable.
h=4 m=54 s=18
